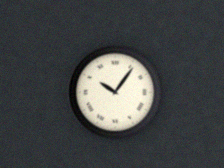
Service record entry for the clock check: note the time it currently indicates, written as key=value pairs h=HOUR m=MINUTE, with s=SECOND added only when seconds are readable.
h=10 m=6
